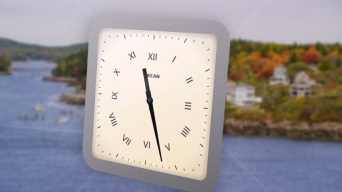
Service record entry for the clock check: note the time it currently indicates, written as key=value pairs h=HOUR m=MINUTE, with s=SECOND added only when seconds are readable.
h=11 m=27
